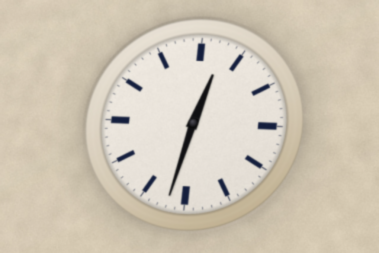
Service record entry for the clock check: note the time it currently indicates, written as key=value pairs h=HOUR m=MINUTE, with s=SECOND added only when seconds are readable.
h=12 m=32
